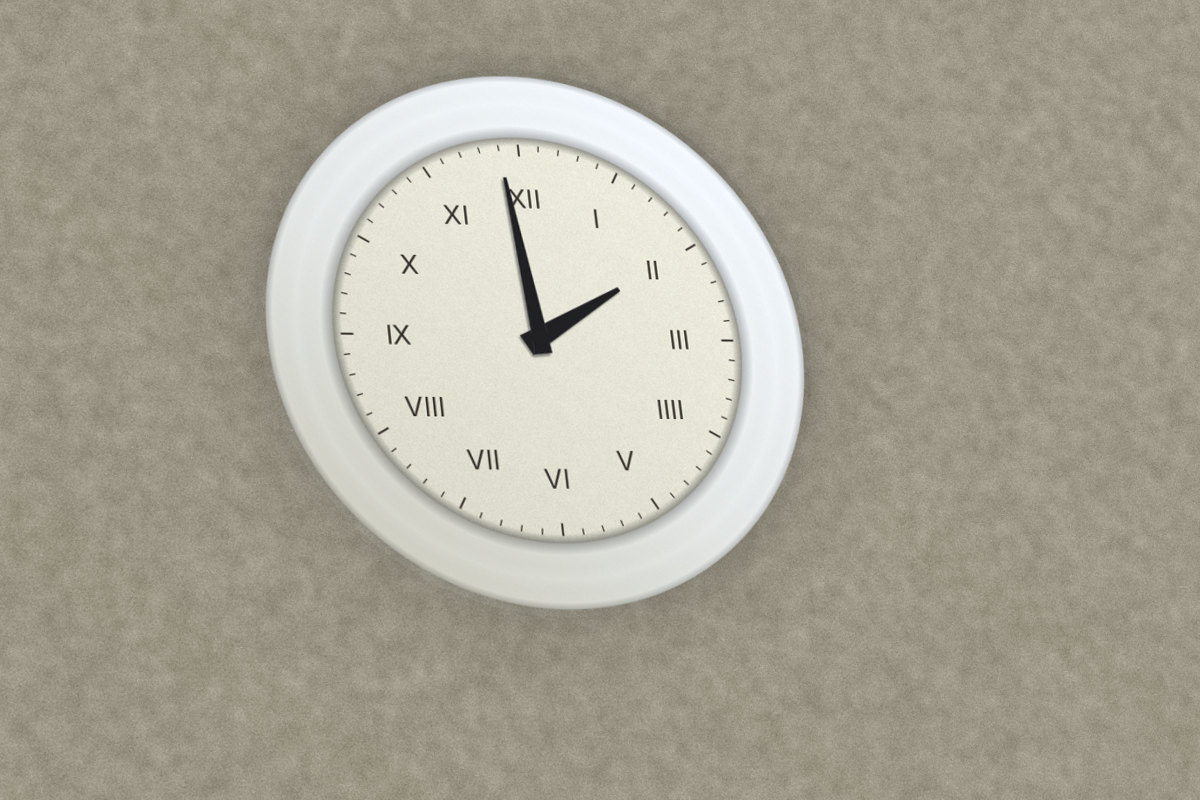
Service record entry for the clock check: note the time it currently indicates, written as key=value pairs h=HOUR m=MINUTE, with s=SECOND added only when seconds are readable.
h=1 m=59
